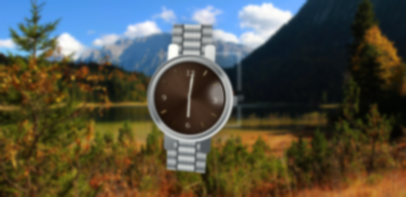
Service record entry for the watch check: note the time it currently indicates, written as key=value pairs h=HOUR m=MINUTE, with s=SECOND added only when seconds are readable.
h=6 m=1
